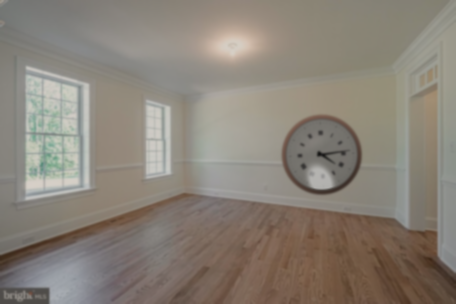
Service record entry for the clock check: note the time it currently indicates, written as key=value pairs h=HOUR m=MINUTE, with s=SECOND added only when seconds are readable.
h=4 m=14
